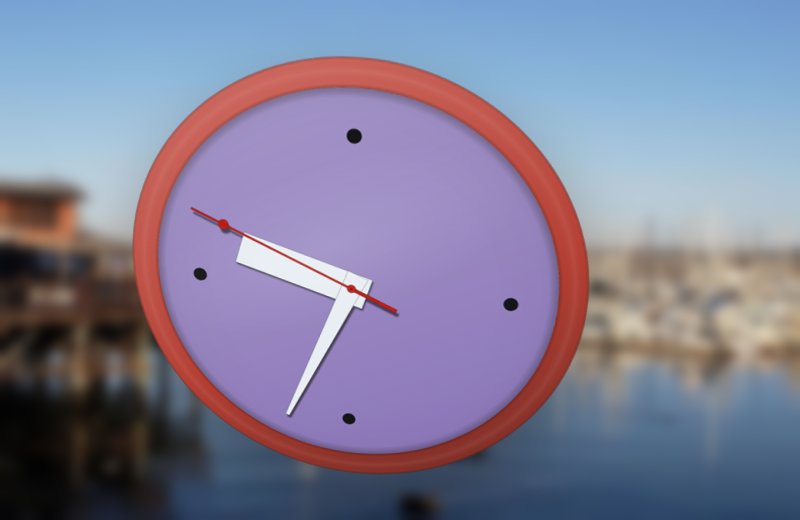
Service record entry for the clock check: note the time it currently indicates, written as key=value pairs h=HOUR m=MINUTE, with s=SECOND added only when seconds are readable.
h=9 m=33 s=49
